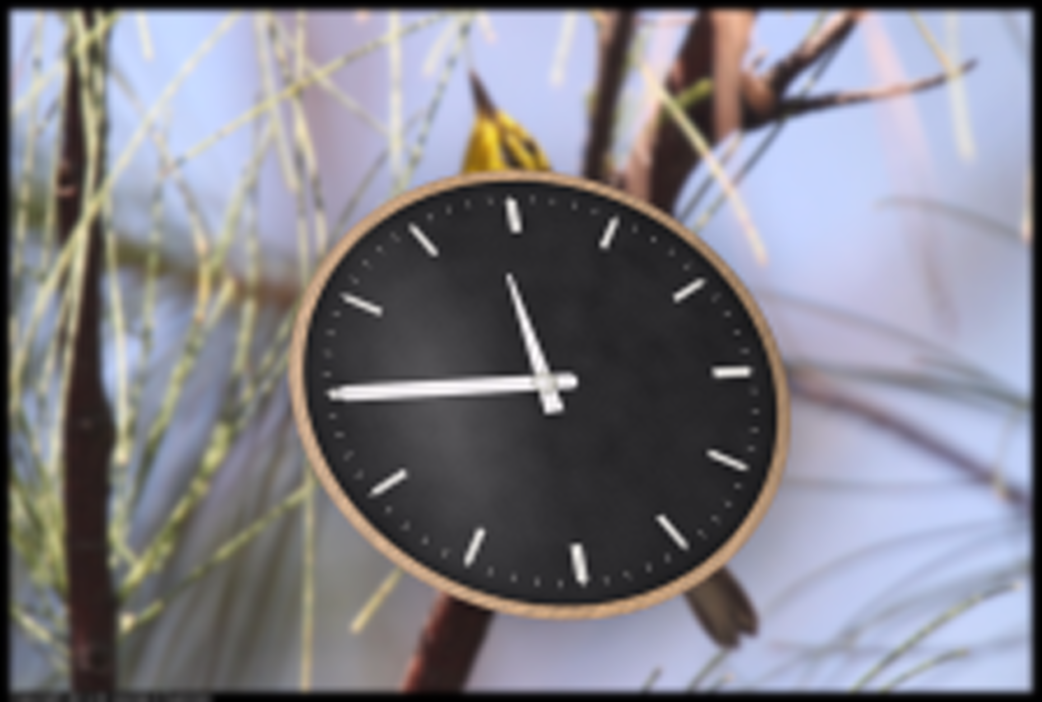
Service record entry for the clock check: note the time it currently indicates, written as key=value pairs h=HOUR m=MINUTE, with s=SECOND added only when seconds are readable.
h=11 m=45
